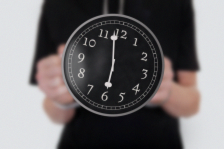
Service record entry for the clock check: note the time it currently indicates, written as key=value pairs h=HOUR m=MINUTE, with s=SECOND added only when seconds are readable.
h=5 m=58
